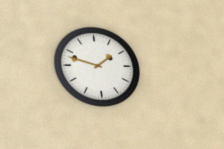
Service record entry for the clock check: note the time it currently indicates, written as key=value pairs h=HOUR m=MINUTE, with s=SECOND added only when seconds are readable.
h=1 m=48
